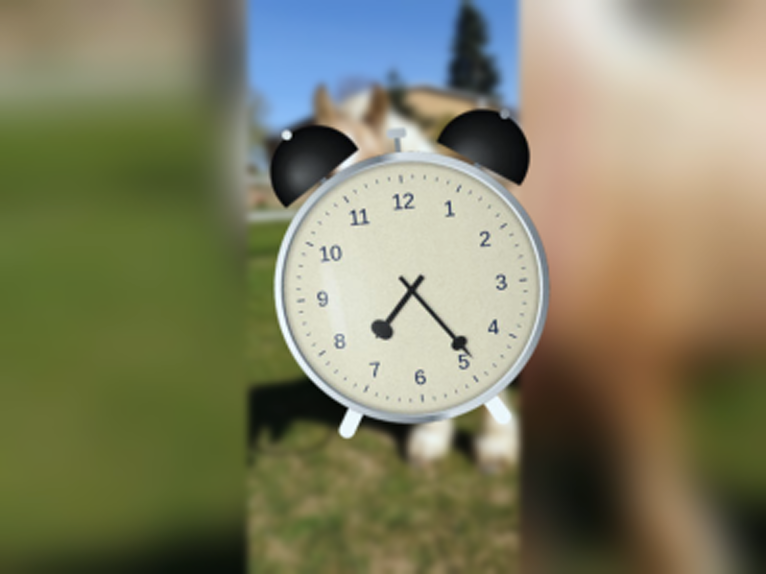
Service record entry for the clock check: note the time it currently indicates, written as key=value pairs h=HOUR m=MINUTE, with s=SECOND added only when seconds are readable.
h=7 m=24
